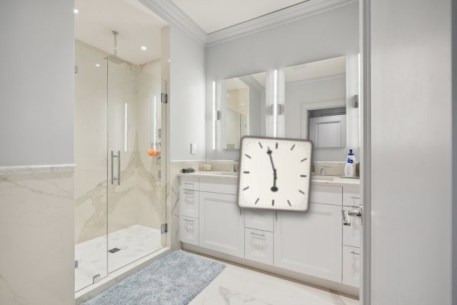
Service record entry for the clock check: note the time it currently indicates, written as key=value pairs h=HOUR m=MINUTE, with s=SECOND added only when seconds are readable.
h=5 m=57
